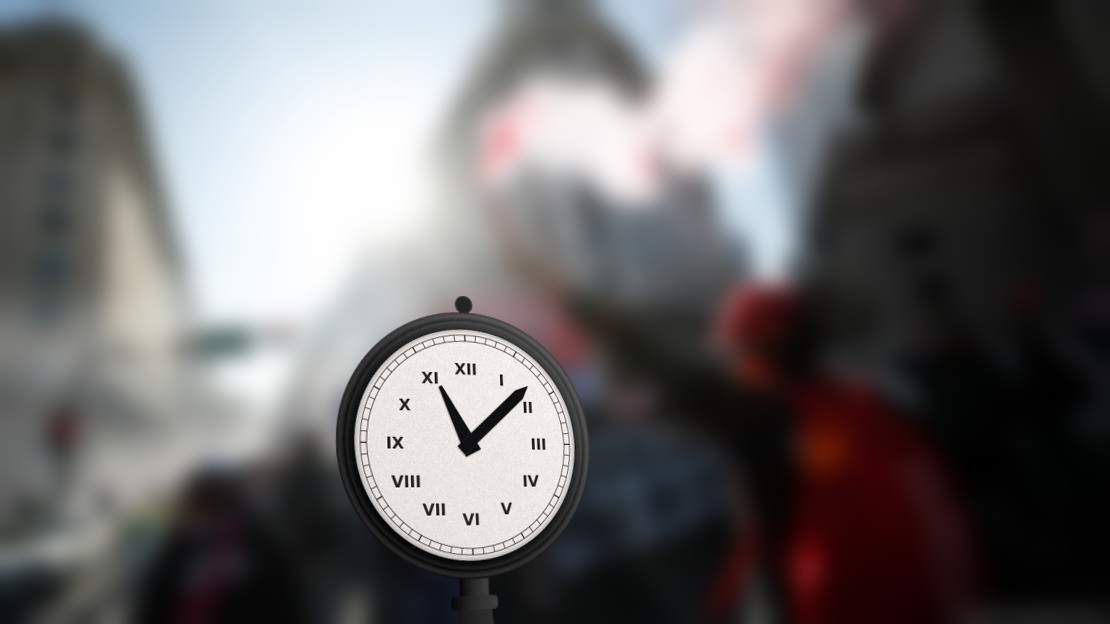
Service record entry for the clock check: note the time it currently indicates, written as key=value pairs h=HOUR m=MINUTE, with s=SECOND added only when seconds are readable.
h=11 m=8
